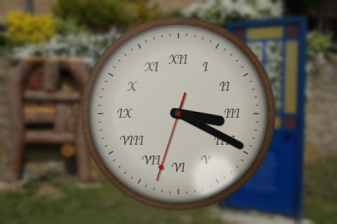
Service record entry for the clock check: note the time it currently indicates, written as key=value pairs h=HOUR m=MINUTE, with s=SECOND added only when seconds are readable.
h=3 m=19 s=33
